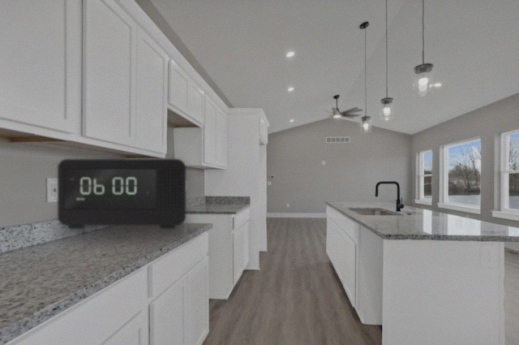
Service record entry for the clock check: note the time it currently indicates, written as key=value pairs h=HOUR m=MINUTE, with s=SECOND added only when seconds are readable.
h=6 m=0
